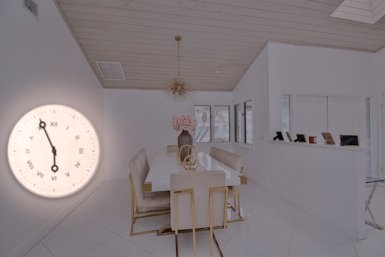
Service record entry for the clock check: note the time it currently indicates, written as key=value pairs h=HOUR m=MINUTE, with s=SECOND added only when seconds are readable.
h=5 m=56
